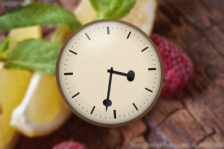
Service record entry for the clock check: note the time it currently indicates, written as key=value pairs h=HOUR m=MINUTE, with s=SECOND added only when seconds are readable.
h=3 m=32
